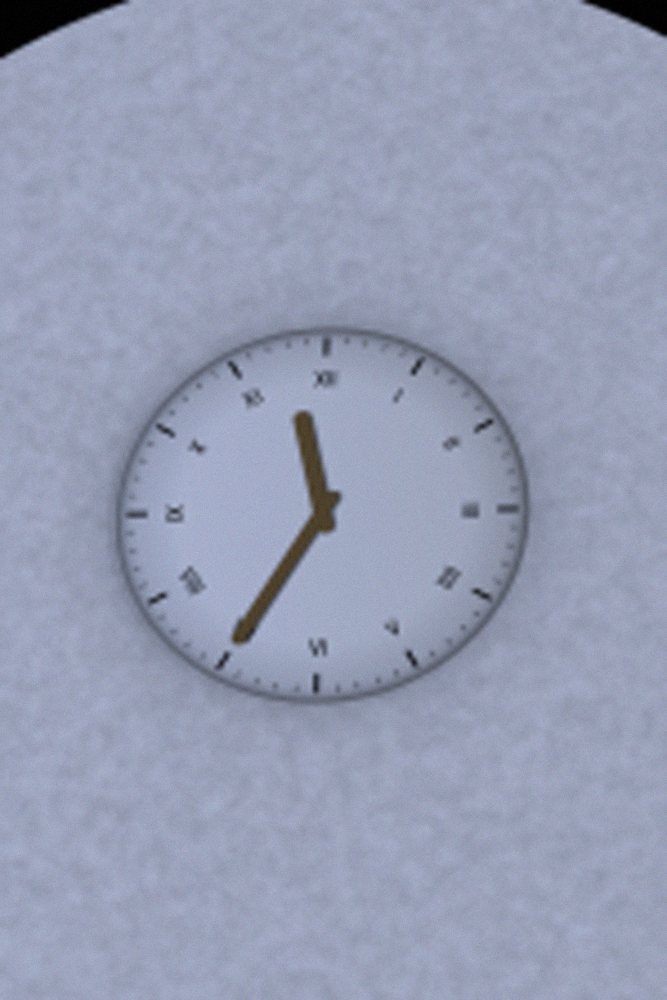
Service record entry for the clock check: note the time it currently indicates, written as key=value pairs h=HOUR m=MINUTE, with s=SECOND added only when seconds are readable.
h=11 m=35
